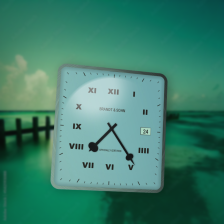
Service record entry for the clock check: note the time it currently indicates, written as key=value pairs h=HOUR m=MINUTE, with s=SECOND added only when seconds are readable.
h=7 m=24
